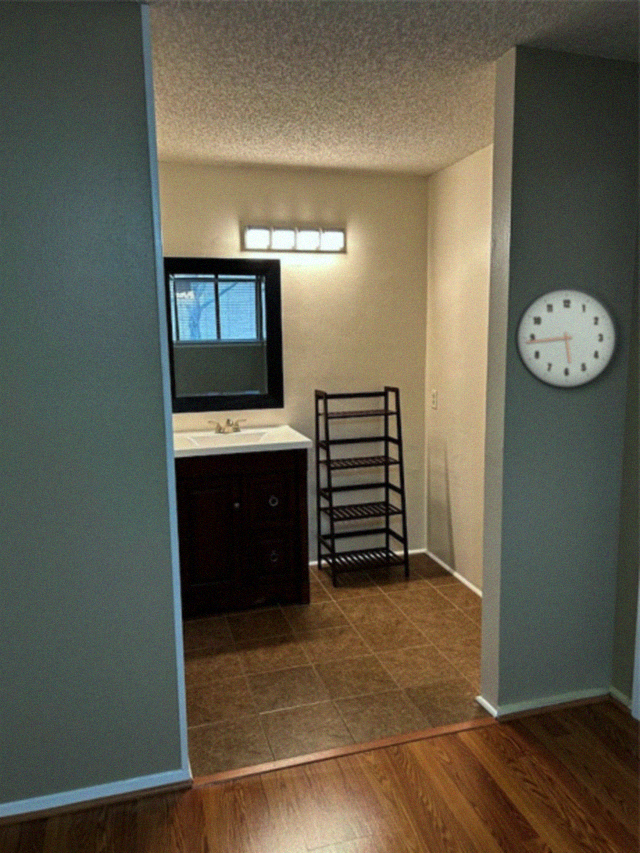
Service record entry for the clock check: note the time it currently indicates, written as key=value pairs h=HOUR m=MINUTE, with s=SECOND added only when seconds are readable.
h=5 m=44
